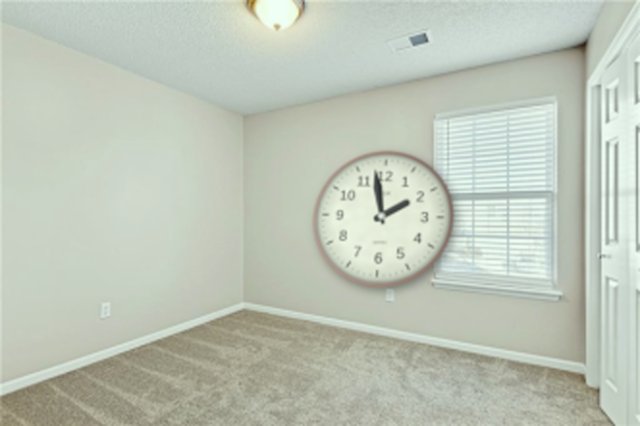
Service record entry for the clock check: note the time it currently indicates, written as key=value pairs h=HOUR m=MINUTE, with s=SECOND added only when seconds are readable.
h=1 m=58
